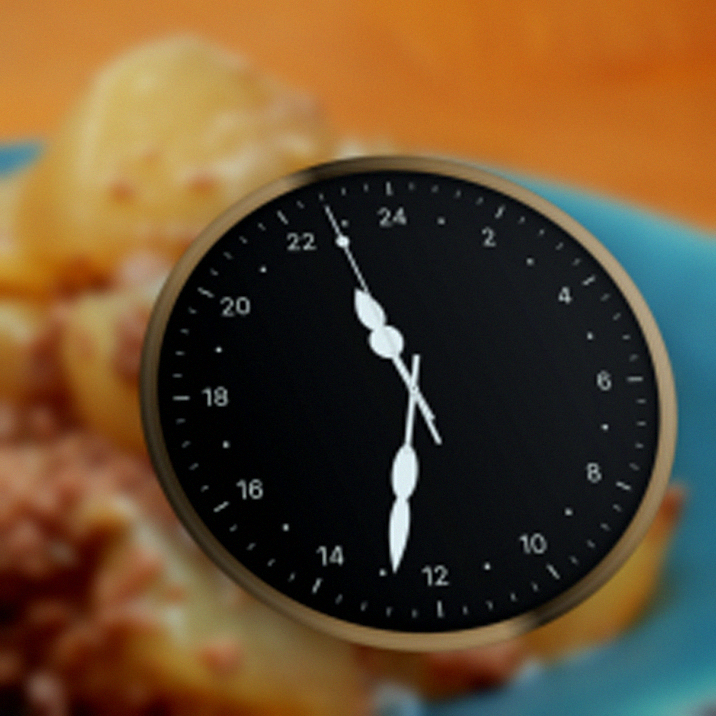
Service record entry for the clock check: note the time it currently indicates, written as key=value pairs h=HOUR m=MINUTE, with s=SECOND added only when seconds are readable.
h=22 m=31 s=57
